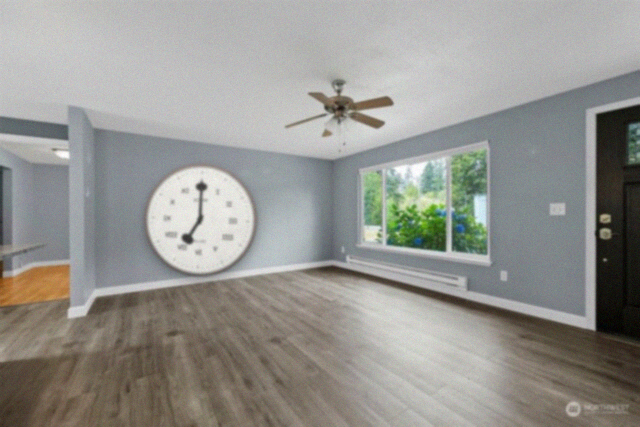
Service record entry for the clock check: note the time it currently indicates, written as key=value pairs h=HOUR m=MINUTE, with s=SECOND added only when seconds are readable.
h=7 m=0
